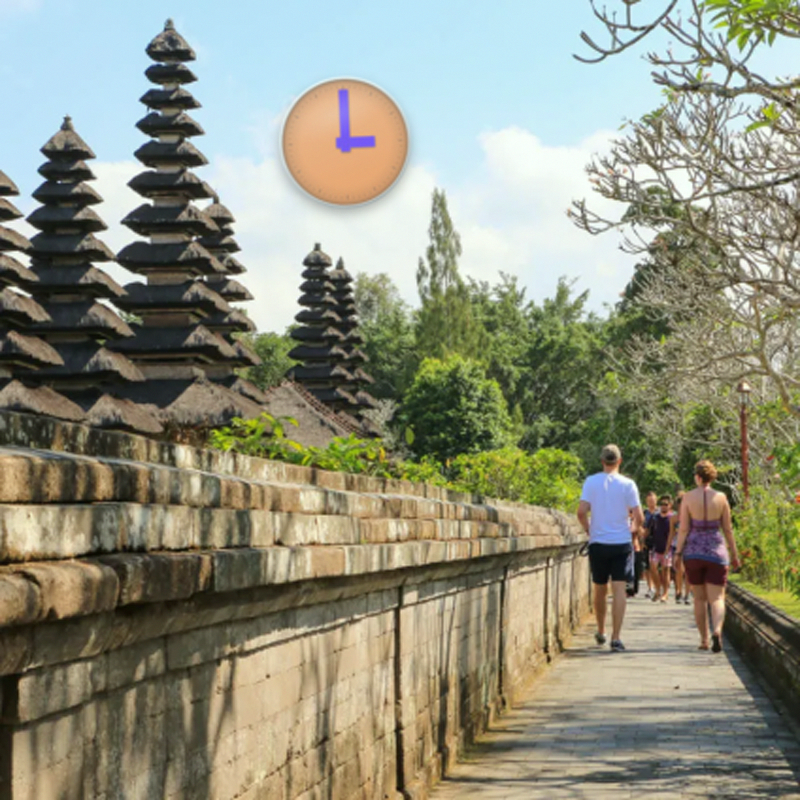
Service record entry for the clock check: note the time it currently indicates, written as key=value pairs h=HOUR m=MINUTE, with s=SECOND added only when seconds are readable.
h=3 m=0
